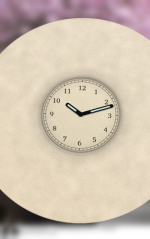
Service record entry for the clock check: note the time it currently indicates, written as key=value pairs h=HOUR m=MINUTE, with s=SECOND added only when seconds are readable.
h=10 m=12
